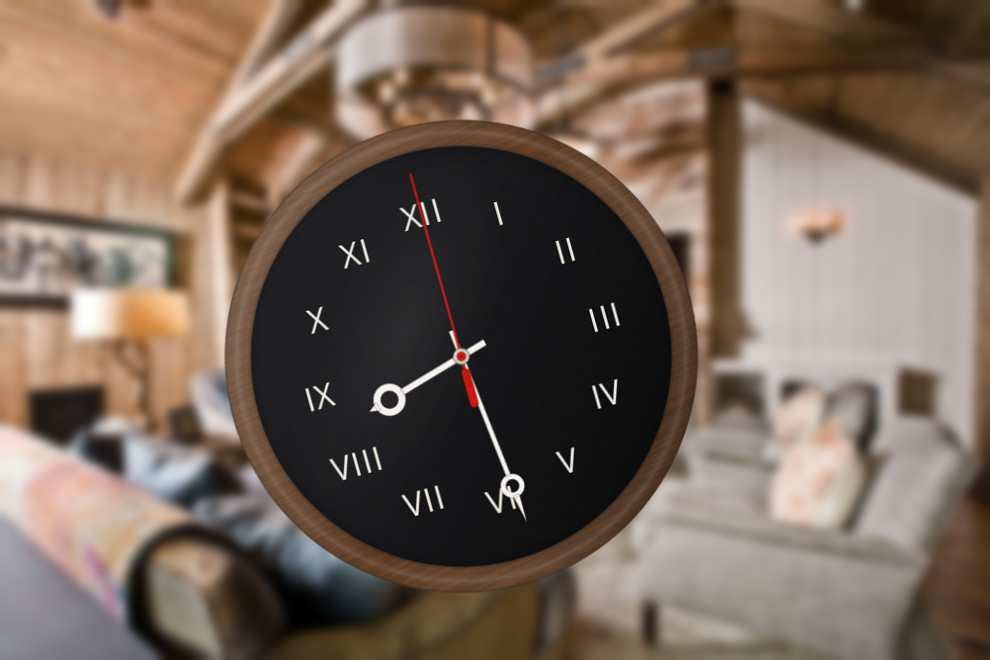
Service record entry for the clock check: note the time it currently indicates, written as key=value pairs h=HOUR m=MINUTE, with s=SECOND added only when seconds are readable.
h=8 m=29 s=0
